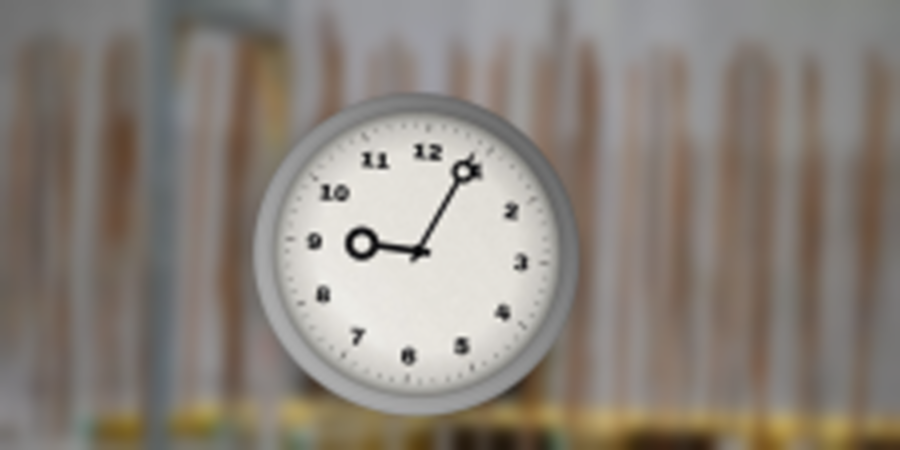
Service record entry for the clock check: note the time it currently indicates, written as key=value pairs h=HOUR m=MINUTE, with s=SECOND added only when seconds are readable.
h=9 m=4
